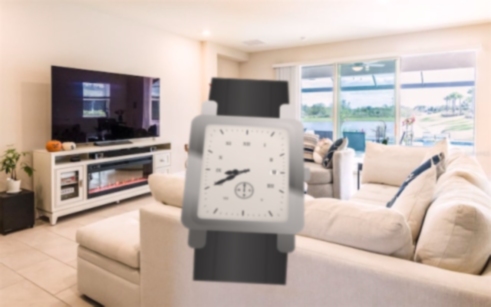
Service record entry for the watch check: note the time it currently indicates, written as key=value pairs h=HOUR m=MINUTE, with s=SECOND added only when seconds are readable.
h=8 m=40
